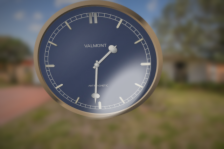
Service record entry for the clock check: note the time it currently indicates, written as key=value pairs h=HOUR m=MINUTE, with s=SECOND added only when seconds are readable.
h=1 m=31
